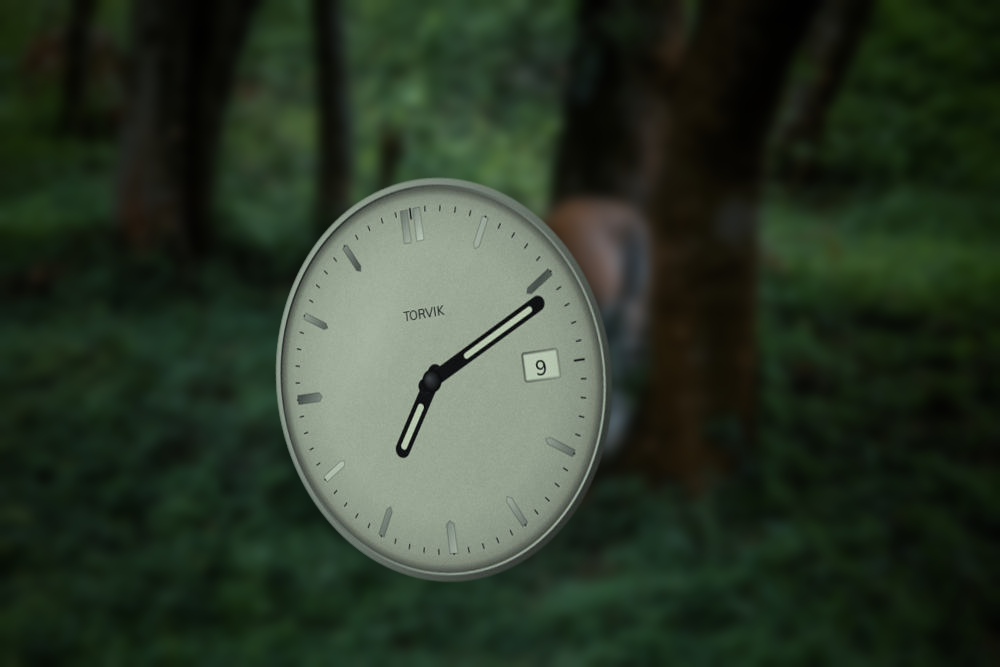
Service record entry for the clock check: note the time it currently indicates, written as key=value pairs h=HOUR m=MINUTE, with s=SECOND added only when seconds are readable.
h=7 m=11
